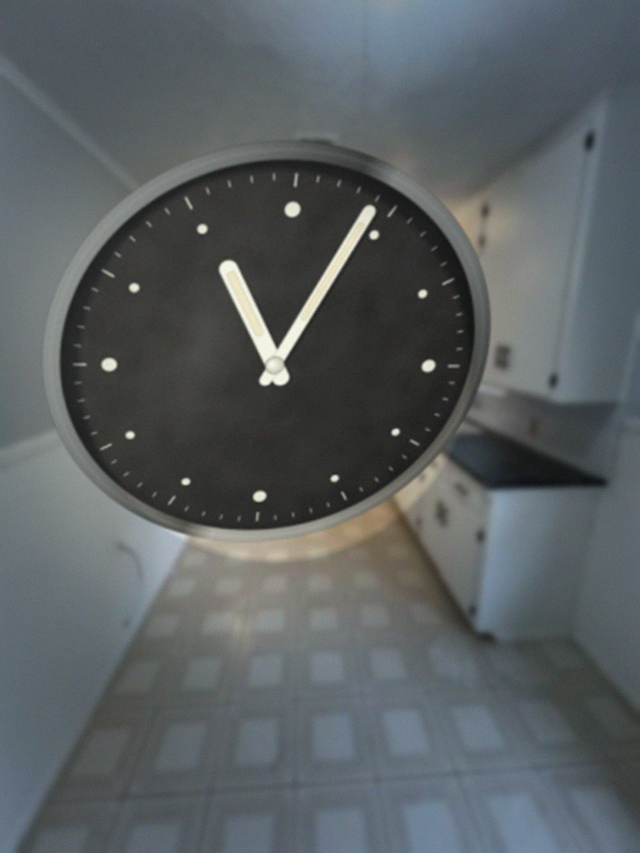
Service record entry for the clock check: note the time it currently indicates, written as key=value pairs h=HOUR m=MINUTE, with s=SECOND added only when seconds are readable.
h=11 m=4
